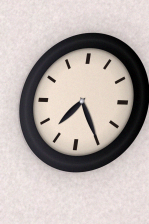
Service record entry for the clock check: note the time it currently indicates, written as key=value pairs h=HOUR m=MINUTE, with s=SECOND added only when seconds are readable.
h=7 m=25
